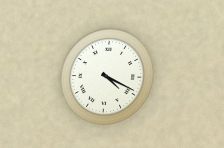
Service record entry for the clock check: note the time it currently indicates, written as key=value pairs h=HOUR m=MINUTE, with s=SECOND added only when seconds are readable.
h=4 m=19
